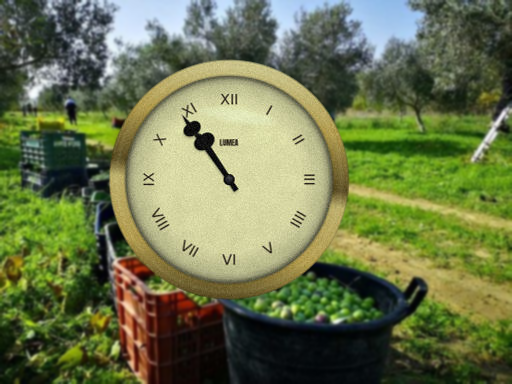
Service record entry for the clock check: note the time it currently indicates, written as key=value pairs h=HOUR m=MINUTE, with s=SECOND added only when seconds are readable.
h=10 m=54
